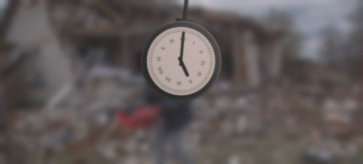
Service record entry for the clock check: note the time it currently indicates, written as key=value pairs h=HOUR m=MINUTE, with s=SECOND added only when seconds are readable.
h=5 m=0
